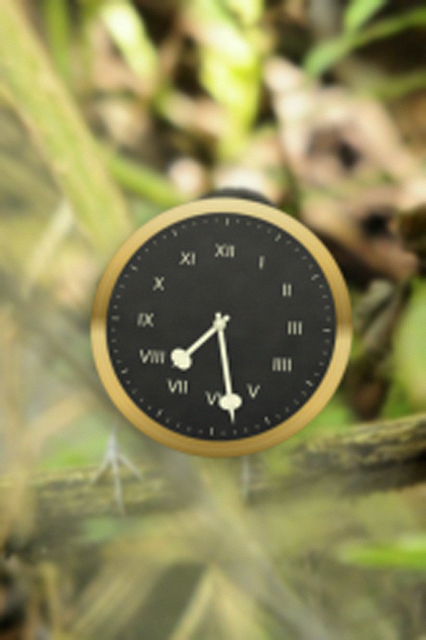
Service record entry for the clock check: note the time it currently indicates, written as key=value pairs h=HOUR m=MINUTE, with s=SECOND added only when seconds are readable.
h=7 m=28
